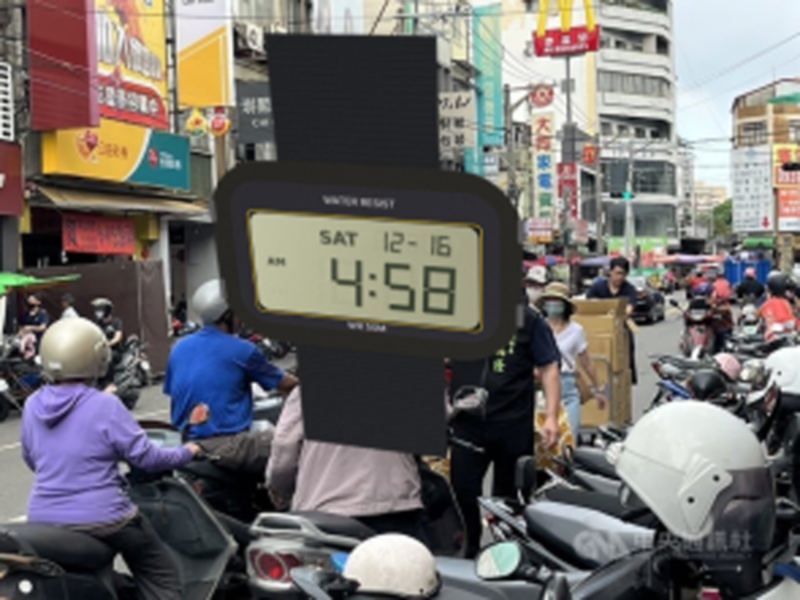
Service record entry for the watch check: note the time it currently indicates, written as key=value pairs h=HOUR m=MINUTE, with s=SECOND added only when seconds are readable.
h=4 m=58
